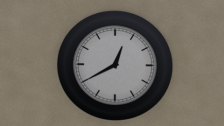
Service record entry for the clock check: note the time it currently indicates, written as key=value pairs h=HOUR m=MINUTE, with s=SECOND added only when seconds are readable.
h=12 m=40
